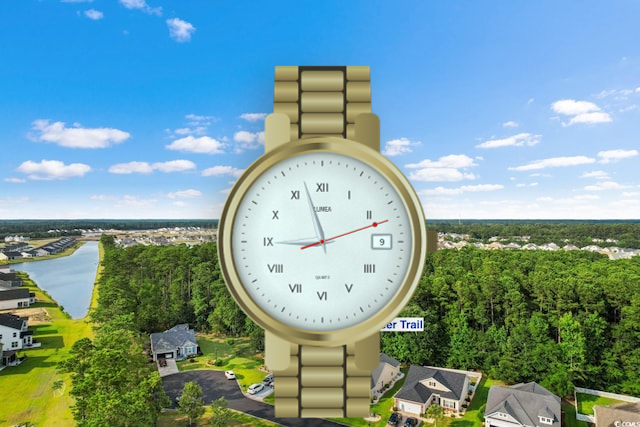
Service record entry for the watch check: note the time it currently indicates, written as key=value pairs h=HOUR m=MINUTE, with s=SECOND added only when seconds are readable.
h=8 m=57 s=12
